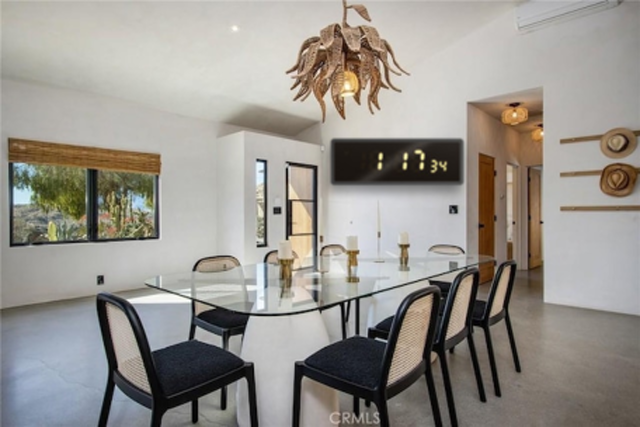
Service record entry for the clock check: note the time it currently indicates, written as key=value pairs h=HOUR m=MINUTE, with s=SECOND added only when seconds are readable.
h=1 m=17 s=34
